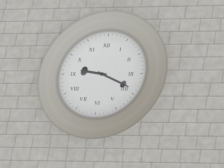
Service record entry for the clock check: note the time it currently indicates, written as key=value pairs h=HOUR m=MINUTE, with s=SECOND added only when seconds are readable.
h=9 m=19
